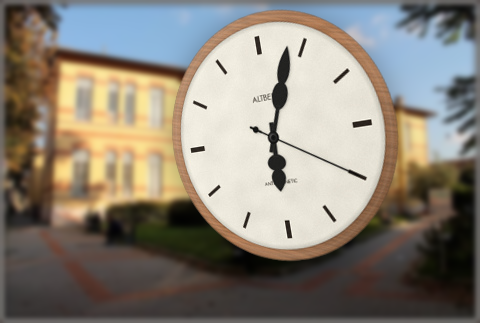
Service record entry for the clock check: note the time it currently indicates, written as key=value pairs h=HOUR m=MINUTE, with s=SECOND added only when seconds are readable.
h=6 m=3 s=20
